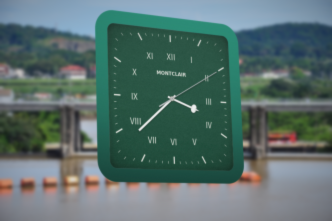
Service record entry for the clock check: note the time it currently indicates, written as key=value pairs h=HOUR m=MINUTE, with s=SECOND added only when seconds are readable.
h=3 m=38 s=10
